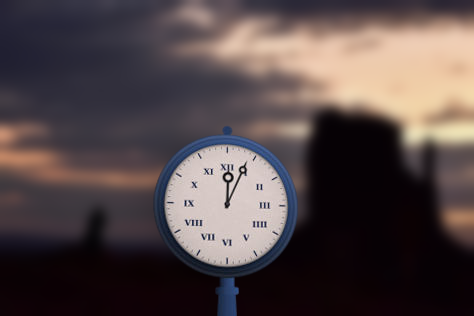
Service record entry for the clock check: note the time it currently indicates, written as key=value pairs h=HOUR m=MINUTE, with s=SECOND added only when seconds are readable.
h=12 m=4
